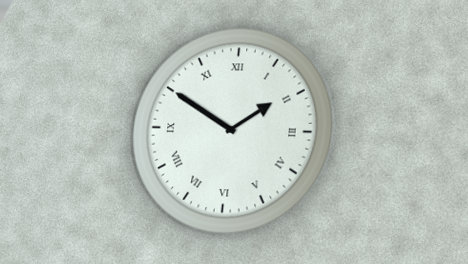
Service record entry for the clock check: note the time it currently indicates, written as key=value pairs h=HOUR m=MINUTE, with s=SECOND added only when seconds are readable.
h=1 m=50
